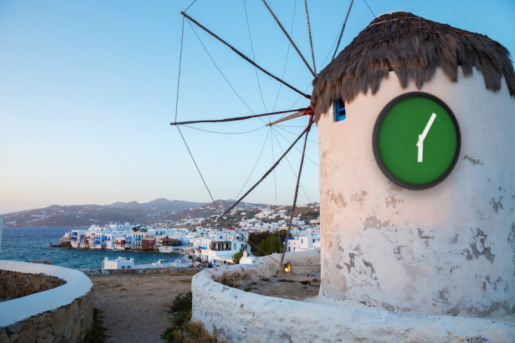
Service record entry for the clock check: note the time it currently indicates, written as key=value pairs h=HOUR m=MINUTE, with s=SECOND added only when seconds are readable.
h=6 m=5
